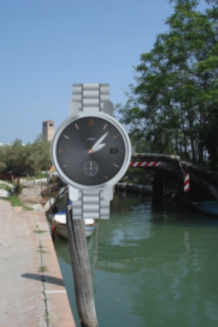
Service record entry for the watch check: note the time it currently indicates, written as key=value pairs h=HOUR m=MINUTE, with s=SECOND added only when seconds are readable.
h=2 m=7
